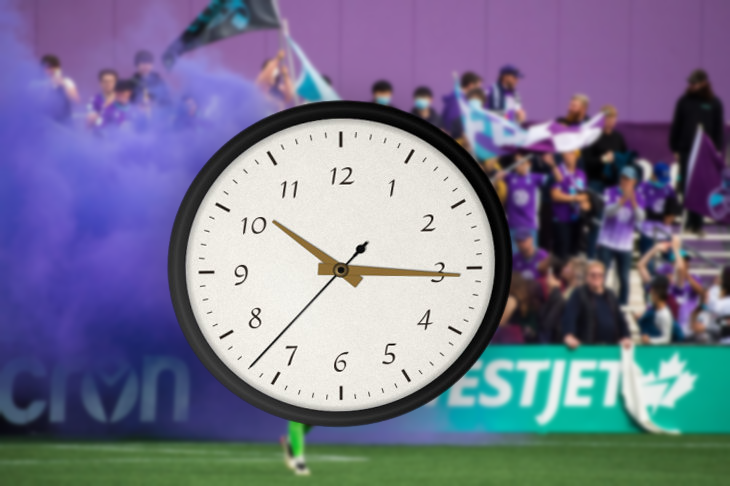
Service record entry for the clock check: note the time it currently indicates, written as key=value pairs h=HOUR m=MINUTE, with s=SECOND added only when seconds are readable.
h=10 m=15 s=37
